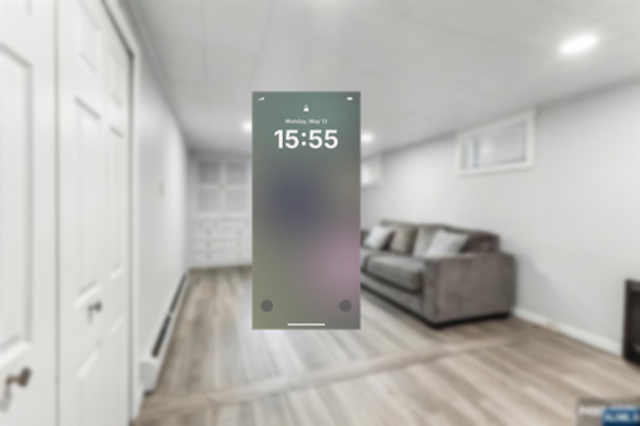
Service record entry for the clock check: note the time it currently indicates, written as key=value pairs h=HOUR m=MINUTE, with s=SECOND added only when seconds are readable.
h=15 m=55
